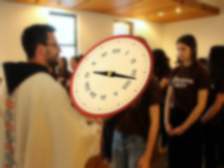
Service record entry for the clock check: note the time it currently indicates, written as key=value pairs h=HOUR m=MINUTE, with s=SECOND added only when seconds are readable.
h=9 m=17
